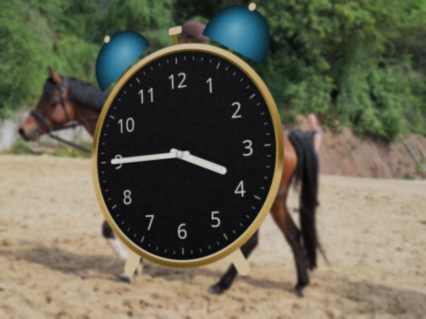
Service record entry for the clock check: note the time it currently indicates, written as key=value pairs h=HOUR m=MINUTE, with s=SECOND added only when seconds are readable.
h=3 m=45
